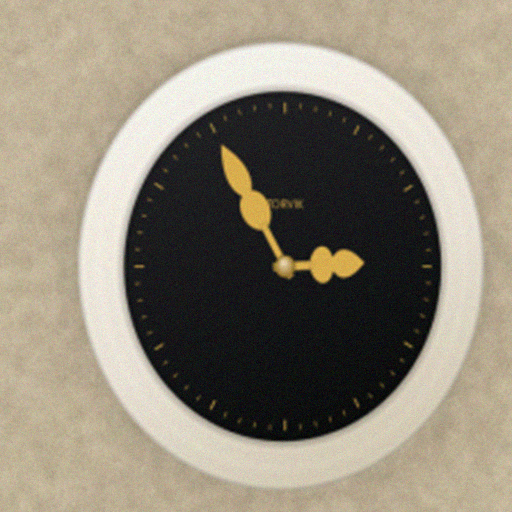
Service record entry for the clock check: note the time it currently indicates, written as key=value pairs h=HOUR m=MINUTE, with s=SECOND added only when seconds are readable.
h=2 m=55
